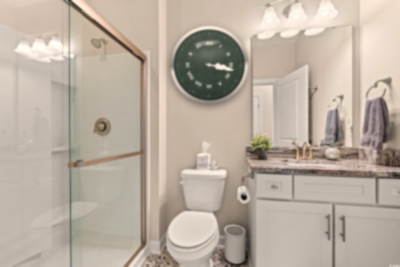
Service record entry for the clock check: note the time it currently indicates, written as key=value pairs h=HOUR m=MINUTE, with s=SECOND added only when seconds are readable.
h=3 m=17
